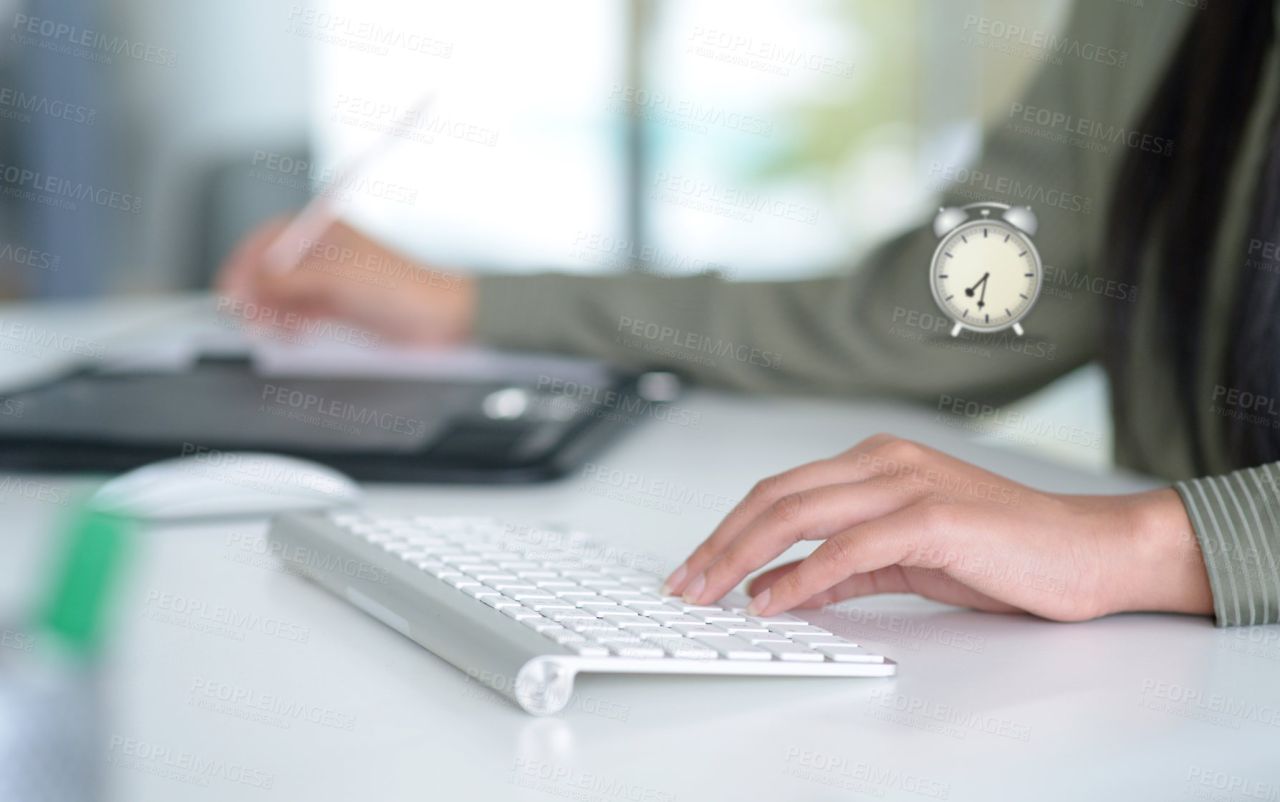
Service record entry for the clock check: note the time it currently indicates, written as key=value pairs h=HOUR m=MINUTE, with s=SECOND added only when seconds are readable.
h=7 m=32
